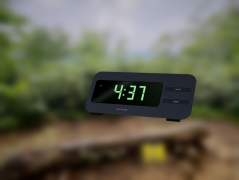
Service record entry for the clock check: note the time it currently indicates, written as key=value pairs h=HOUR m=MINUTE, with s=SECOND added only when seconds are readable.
h=4 m=37
